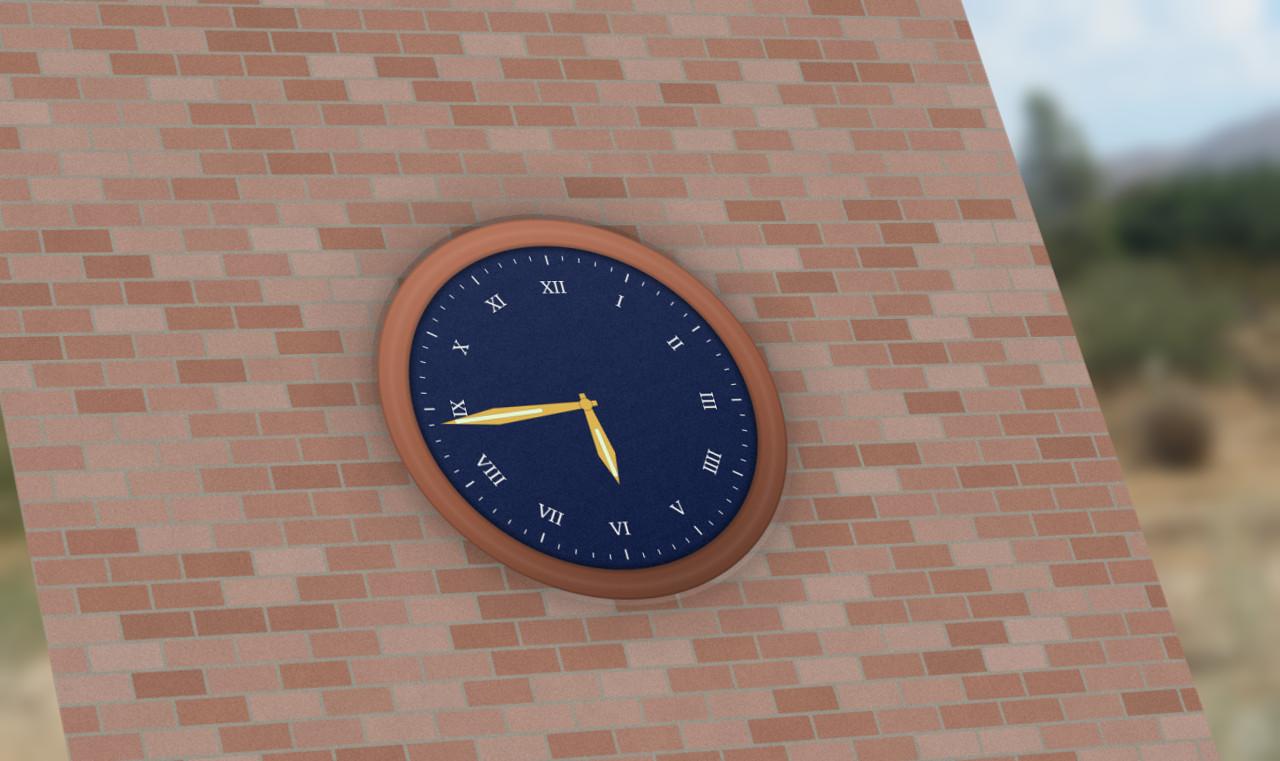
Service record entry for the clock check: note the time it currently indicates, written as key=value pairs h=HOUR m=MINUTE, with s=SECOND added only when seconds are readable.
h=5 m=44
